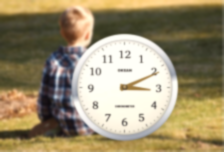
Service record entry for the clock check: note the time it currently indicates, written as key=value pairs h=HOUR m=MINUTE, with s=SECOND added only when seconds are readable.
h=3 m=11
